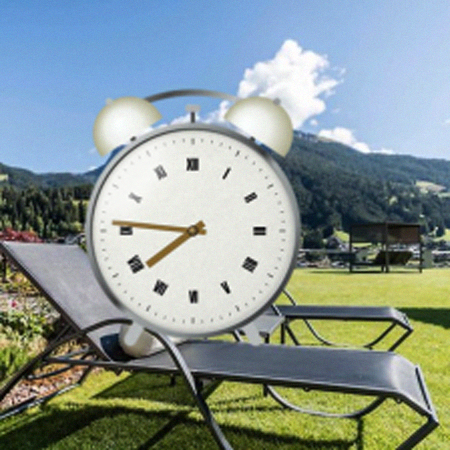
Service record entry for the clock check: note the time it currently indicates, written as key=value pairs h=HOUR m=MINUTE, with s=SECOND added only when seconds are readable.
h=7 m=46
